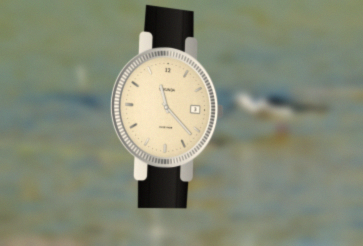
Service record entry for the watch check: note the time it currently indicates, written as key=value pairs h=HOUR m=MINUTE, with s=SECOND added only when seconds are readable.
h=11 m=22
